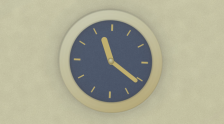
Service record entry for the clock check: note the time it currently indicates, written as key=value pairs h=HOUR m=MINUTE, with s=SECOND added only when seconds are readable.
h=11 m=21
